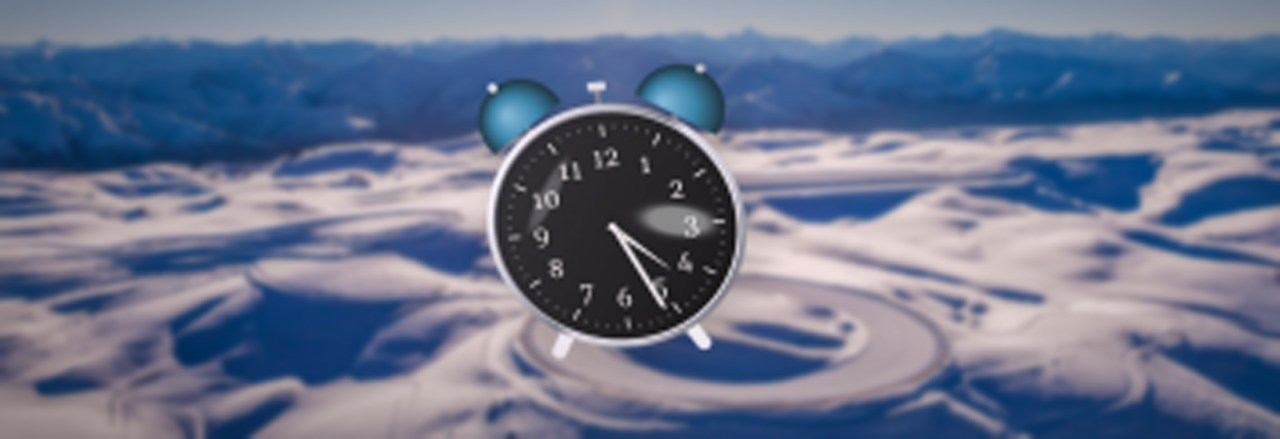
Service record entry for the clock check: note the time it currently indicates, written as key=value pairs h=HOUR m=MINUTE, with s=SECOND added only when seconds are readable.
h=4 m=26
